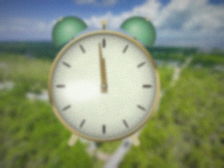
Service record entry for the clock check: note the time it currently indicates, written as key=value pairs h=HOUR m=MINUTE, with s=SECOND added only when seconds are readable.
h=11 m=59
